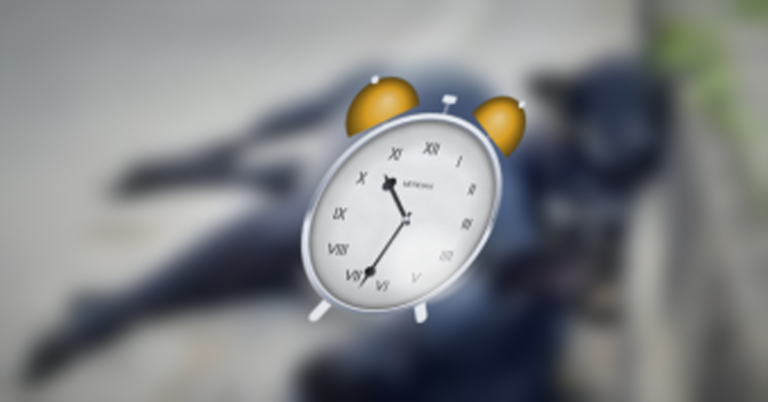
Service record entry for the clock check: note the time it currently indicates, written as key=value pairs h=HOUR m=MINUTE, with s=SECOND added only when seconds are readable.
h=10 m=33
